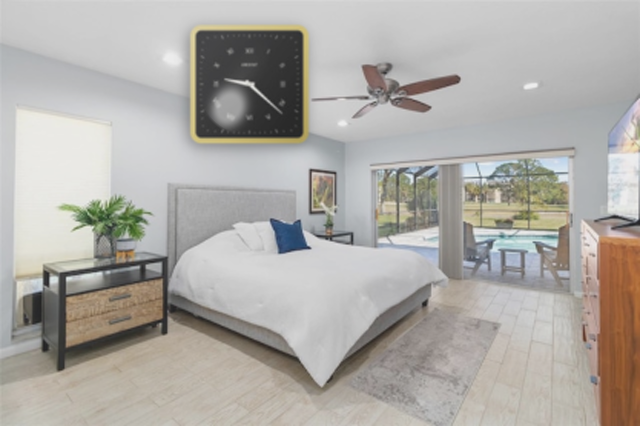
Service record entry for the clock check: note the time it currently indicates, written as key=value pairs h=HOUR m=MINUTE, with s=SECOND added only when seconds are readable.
h=9 m=22
